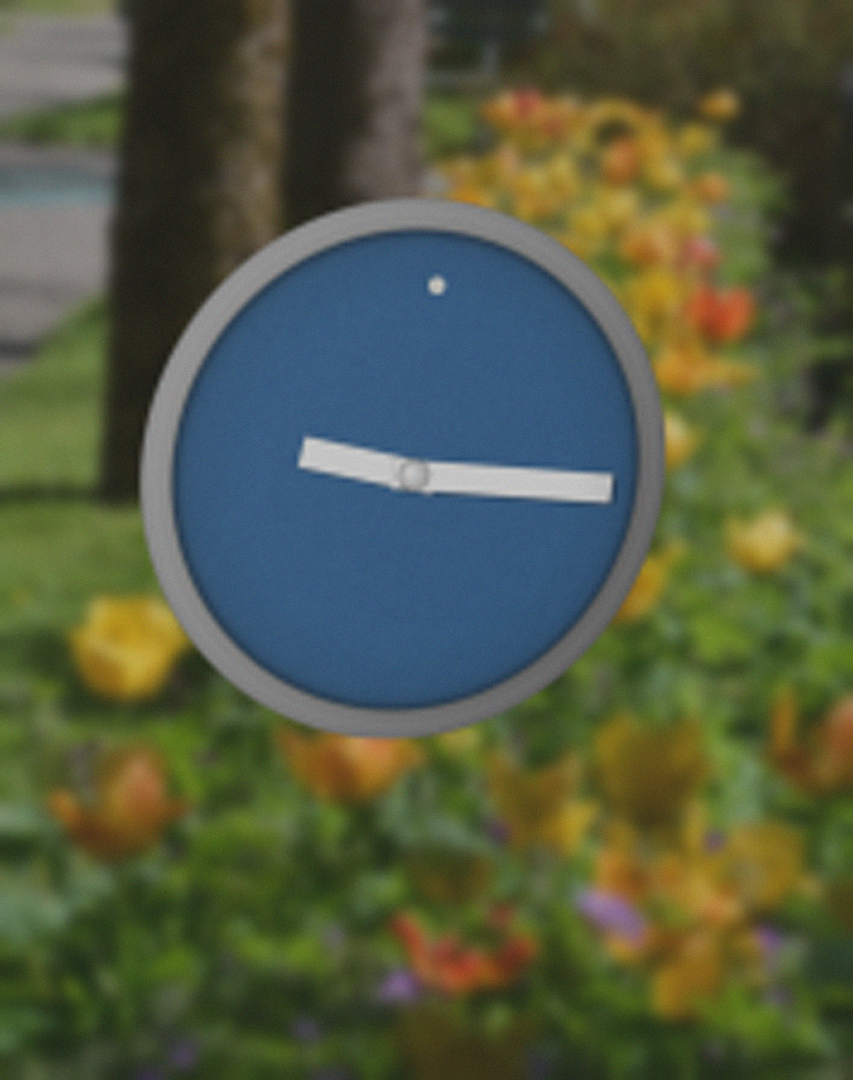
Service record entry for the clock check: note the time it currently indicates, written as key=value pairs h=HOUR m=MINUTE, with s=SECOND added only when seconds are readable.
h=9 m=15
